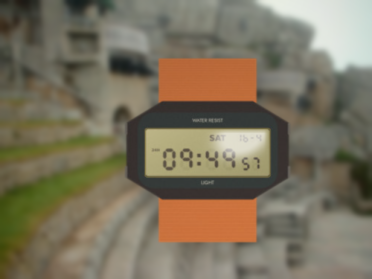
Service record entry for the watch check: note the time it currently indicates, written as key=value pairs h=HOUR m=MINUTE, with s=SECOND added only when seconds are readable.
h=9 m=49 s=57
